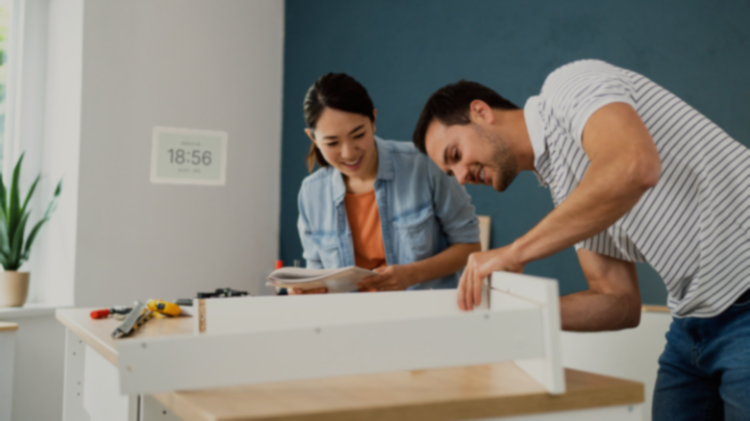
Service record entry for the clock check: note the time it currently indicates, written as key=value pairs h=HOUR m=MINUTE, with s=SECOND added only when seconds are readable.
h=18 m=56
